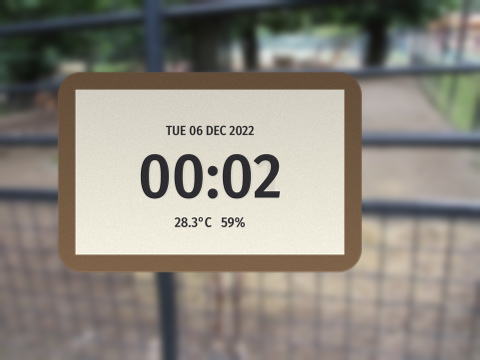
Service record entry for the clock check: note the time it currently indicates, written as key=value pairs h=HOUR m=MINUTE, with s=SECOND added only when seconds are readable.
h=0 m=2
